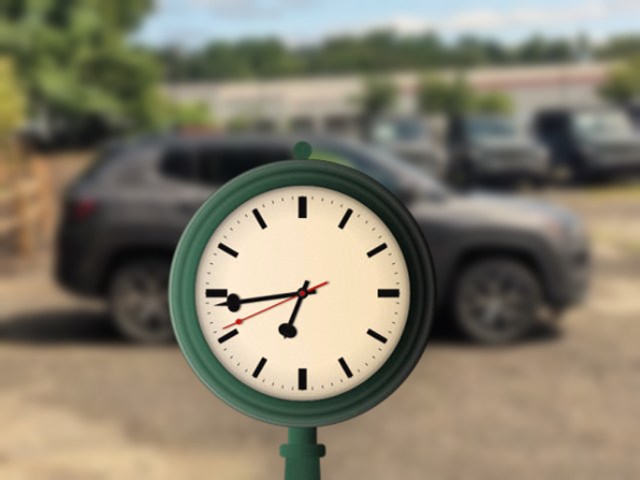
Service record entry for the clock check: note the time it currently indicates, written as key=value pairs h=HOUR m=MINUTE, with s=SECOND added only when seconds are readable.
h=6 m=43 s=41
